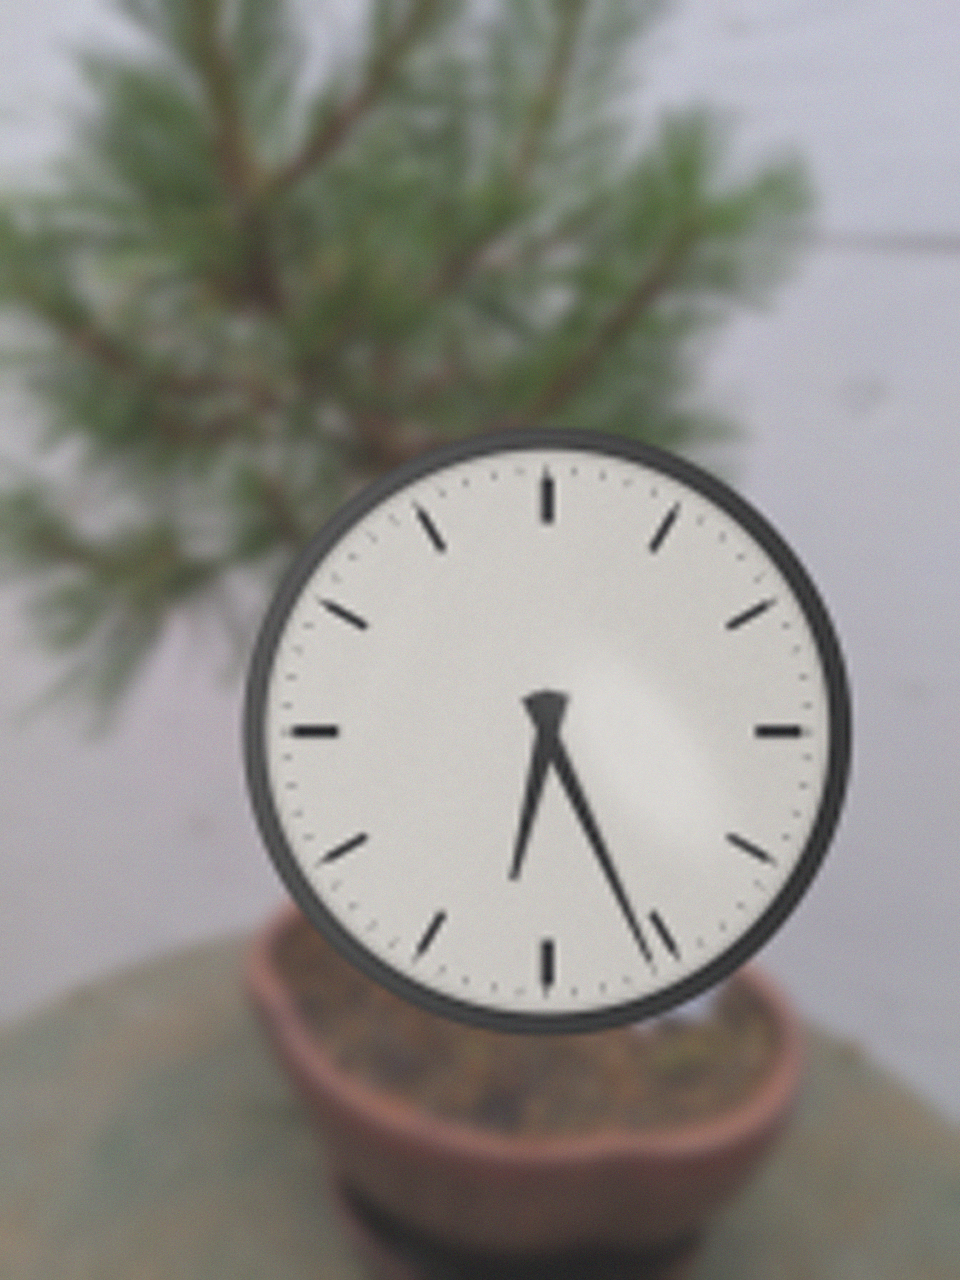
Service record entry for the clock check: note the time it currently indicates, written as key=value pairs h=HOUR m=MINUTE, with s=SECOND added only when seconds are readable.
h=6 m=26
